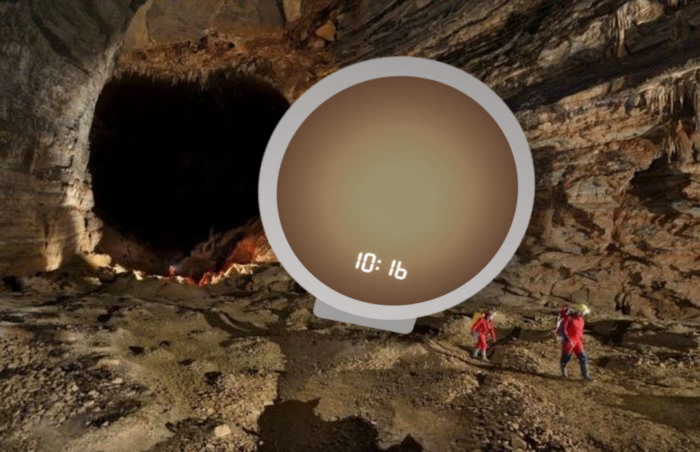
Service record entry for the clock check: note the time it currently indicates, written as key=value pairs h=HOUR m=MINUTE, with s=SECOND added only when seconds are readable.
h=10 m=16
